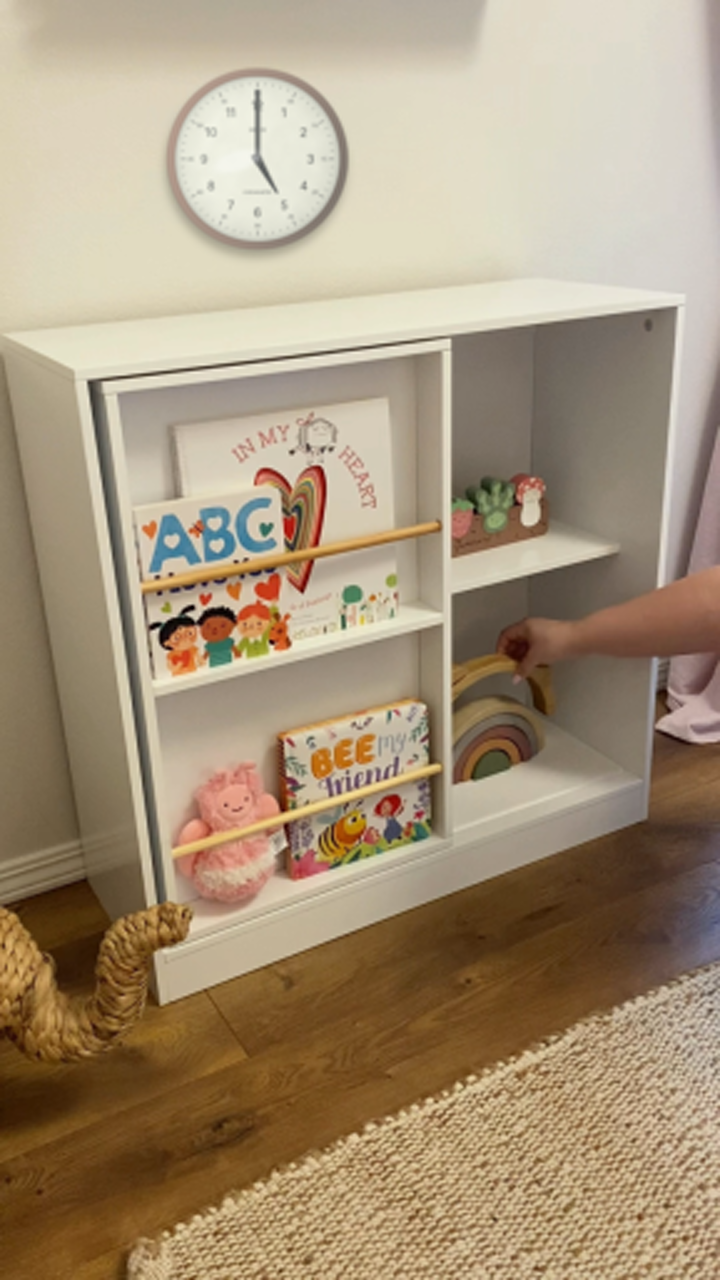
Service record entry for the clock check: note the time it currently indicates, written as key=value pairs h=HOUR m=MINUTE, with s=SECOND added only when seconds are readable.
h=5 m=0
